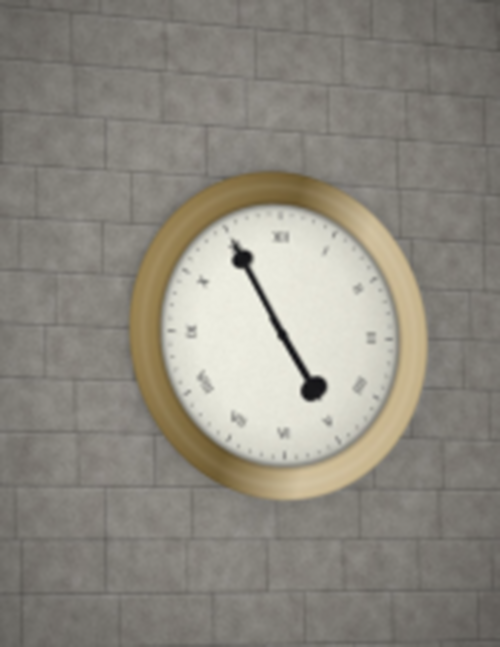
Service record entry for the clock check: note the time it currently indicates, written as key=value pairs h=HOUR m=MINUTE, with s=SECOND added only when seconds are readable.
h=4 m=55
